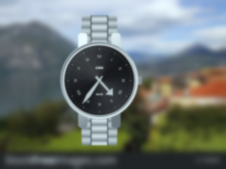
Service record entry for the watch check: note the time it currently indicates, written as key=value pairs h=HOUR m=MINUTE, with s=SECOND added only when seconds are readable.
h=4 m=36
